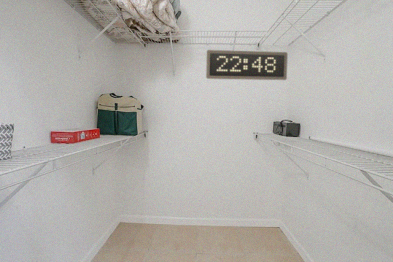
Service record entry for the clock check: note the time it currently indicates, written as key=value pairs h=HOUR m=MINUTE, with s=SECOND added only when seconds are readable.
h=22 m=48
